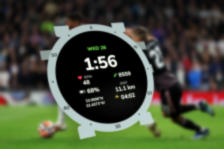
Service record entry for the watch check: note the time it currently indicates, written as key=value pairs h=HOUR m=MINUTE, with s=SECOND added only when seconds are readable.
h=1 m=56
